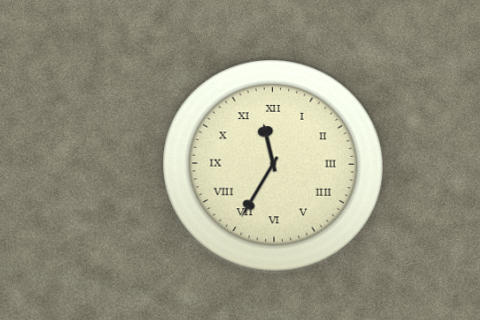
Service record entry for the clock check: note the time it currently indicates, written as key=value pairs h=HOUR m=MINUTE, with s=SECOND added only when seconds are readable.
h=11 m=35
